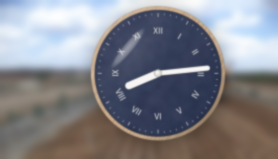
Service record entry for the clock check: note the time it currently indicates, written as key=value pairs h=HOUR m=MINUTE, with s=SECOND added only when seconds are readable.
h=8 m=14
